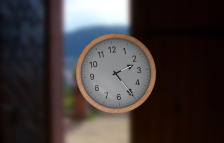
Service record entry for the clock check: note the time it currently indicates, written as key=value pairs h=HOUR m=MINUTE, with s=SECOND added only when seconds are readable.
h=2 m=25
